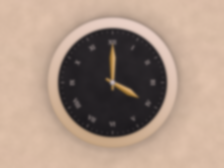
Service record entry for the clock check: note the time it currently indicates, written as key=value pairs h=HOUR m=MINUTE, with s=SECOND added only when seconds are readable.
h=4 m=0
